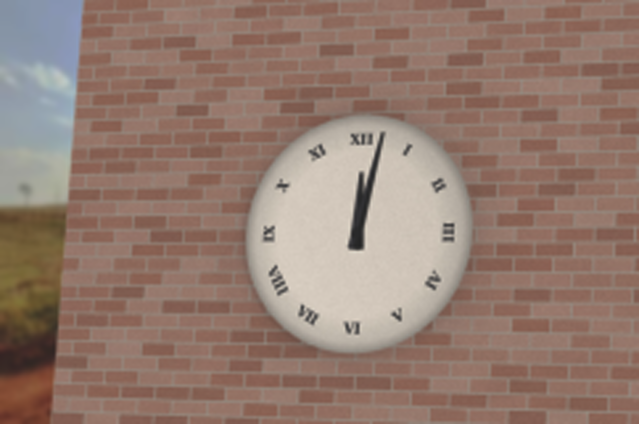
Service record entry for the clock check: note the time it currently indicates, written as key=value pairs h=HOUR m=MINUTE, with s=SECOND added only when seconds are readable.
h=12 m=2
